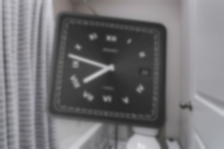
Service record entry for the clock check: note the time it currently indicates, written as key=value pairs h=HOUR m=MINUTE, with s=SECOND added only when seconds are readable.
h=7 m=47
